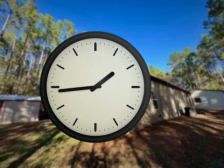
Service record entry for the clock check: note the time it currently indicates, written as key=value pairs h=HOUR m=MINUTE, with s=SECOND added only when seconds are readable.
h=1 m=44
